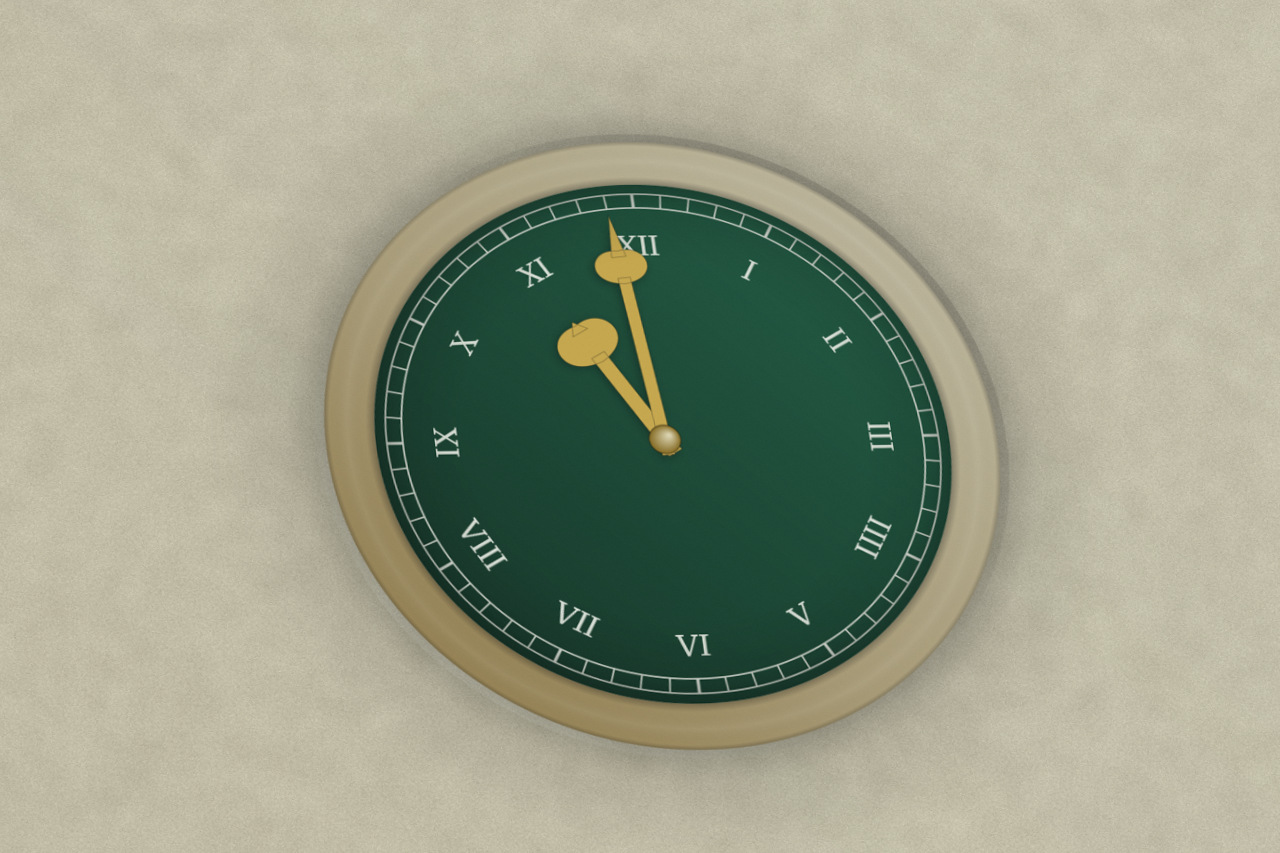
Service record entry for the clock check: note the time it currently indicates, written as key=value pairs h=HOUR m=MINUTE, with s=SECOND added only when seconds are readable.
h=10 m=59
